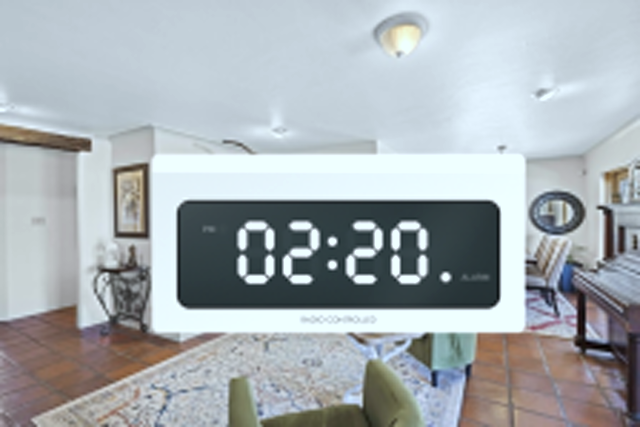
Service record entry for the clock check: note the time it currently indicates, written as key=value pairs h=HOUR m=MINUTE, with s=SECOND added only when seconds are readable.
h=2 m=20
